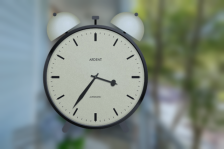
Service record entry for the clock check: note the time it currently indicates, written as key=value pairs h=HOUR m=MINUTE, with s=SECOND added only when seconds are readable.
h=3 m=36
